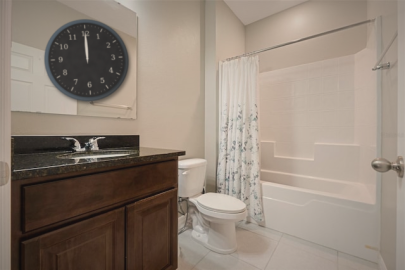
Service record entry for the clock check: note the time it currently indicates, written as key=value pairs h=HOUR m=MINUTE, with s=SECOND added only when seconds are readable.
h=12 m=0
